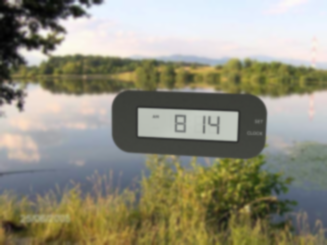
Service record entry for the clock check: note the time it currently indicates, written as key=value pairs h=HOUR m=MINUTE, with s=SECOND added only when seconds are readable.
h=8 m=14
